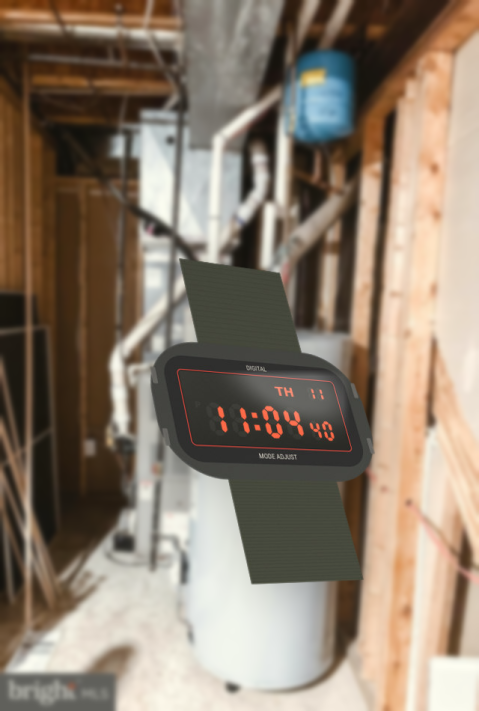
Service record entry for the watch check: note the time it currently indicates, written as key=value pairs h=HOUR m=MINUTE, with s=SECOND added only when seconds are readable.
h=11 m=4 s=40
